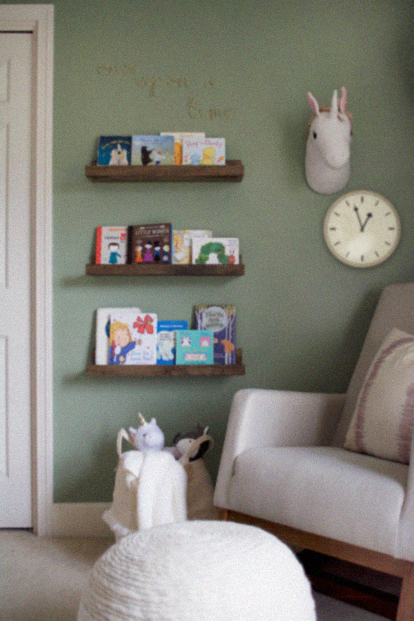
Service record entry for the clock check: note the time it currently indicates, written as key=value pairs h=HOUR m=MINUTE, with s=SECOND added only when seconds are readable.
h=12 m=57
